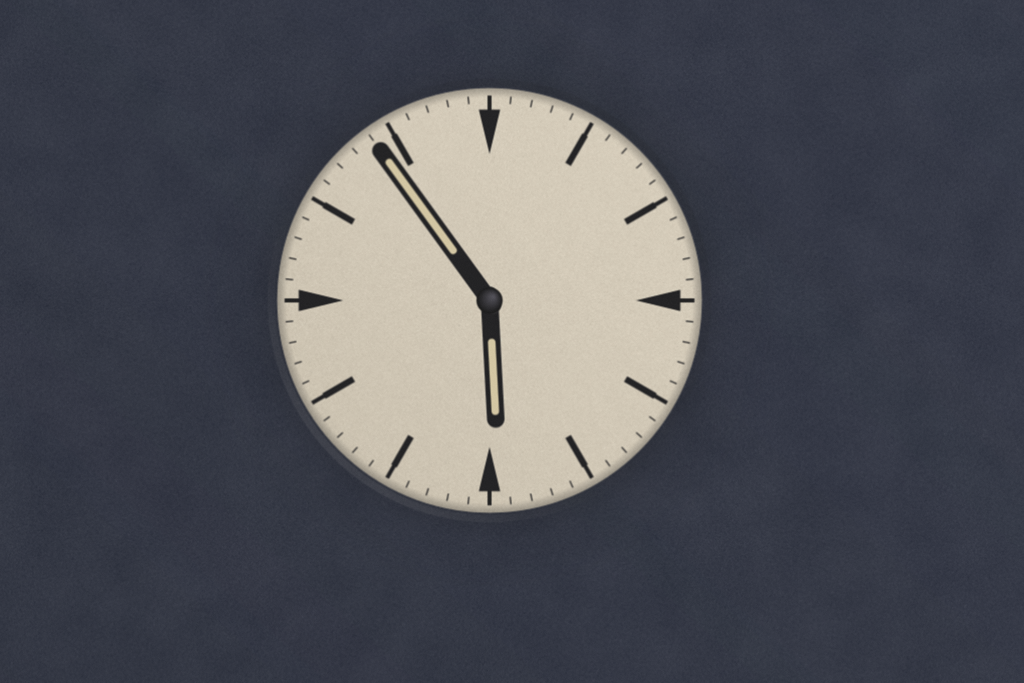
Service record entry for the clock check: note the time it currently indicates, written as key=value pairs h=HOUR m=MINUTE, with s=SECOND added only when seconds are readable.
h=5 m=54
